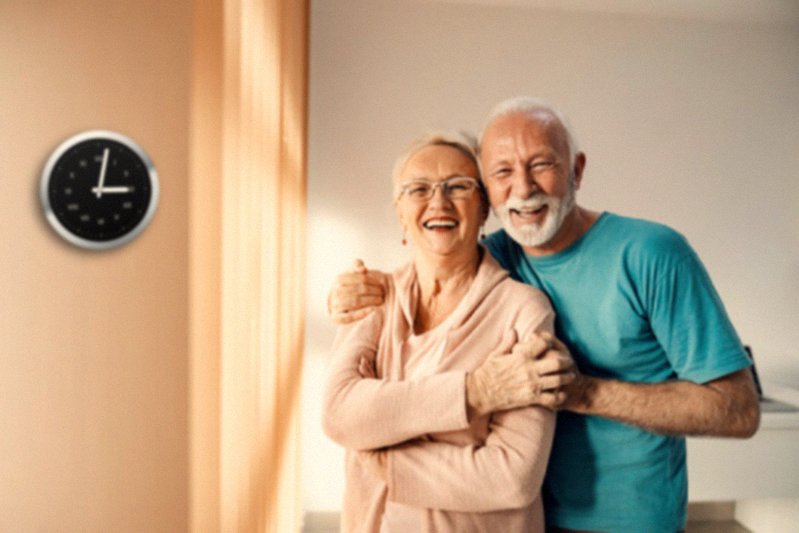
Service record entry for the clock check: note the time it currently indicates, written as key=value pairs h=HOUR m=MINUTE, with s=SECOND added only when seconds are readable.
h=3 m=2
